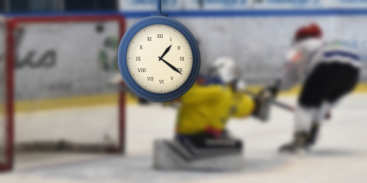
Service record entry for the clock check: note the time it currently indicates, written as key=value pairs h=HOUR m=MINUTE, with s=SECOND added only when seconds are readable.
h=1 m=21
